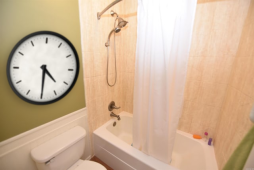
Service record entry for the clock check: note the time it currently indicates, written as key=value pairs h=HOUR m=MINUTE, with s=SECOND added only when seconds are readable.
h=4 m=30
